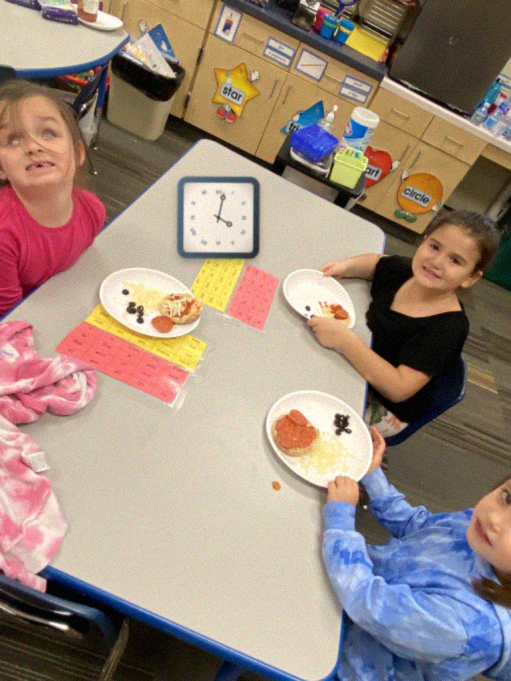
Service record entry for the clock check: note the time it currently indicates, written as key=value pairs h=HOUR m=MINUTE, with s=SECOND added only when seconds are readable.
h=4 m=2
